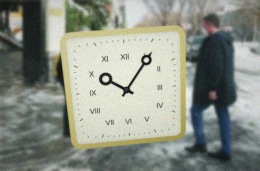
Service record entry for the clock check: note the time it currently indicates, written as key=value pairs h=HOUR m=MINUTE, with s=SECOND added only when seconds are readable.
h=10 m=6
